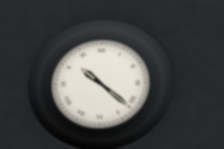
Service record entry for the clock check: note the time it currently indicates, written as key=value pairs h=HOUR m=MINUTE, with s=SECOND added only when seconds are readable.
h=10 m=22
